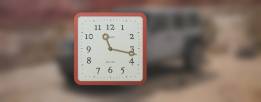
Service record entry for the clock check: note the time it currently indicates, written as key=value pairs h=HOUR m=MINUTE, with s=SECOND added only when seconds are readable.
h=11 m=17
